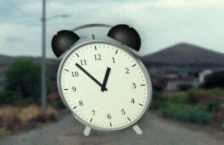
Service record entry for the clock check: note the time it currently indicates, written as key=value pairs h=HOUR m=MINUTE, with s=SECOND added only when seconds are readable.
h=12 m=53
